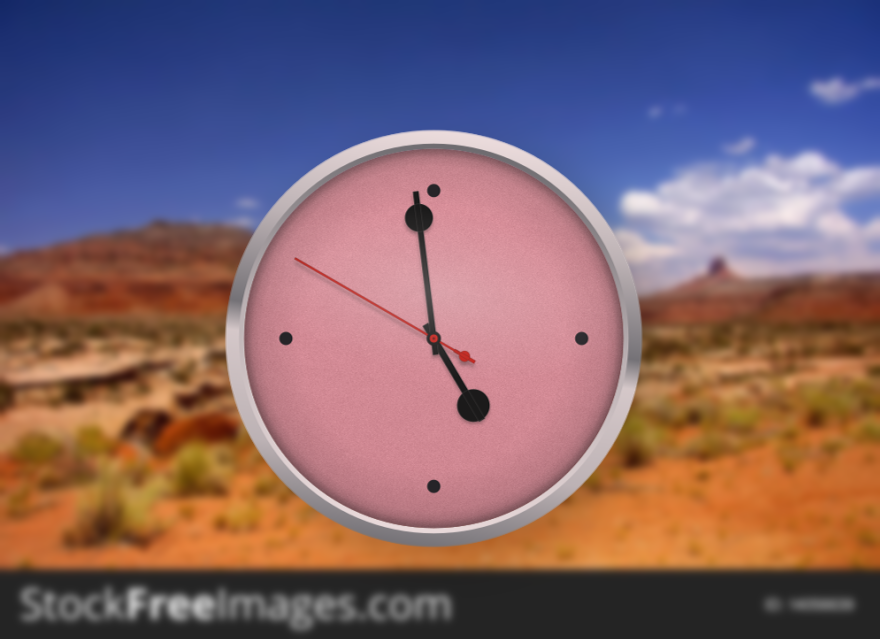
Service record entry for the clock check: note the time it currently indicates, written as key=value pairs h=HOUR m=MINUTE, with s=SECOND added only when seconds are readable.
h=4 m=58 s=50
